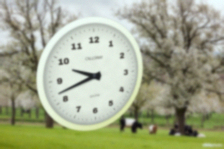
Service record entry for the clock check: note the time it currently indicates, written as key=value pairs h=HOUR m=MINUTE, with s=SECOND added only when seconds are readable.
h=9 m=42
